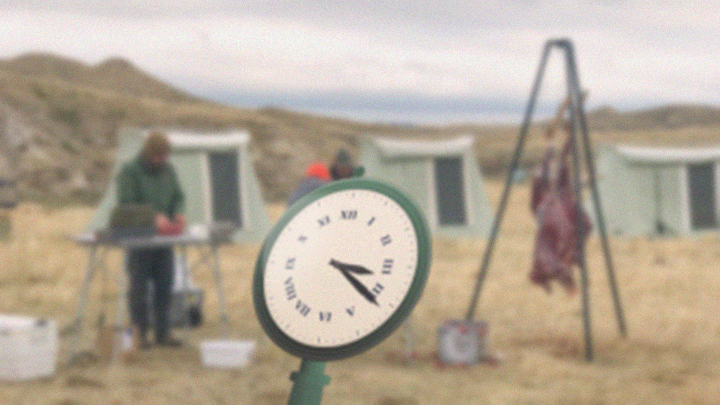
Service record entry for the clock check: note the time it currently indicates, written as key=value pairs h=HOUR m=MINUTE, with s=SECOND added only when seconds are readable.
h=3 m=21
